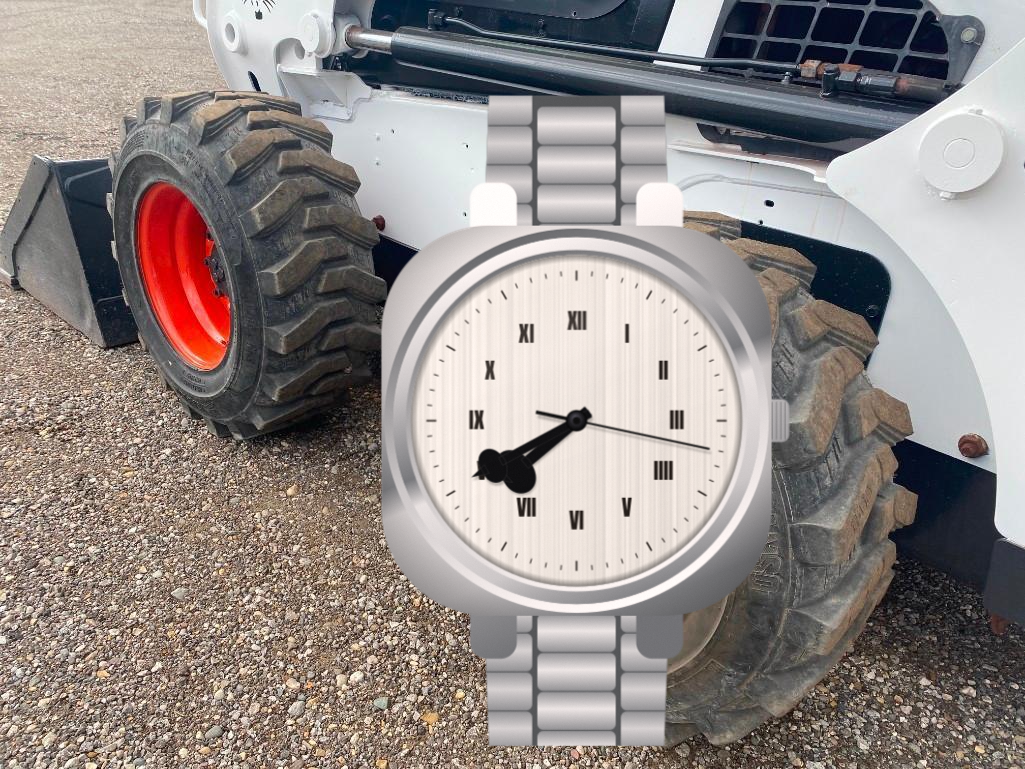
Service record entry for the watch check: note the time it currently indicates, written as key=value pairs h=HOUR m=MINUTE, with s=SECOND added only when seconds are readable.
h=7 m=40 s=17
